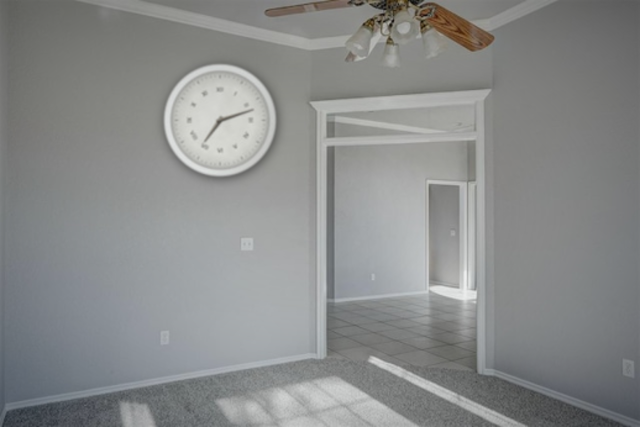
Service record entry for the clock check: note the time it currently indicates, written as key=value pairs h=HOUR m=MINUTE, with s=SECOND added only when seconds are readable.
h=7 m=12
